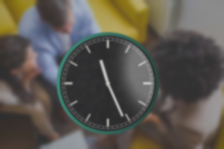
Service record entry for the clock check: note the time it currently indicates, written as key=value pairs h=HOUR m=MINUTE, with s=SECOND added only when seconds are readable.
h=11 m=26
